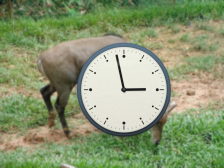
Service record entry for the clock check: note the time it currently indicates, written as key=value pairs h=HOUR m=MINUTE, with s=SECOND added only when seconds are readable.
h=2 m=58
